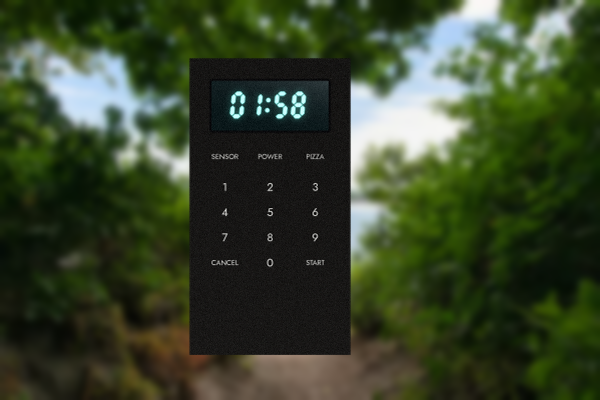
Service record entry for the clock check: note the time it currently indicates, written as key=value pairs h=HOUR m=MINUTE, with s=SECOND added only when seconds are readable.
h=1 m=58
